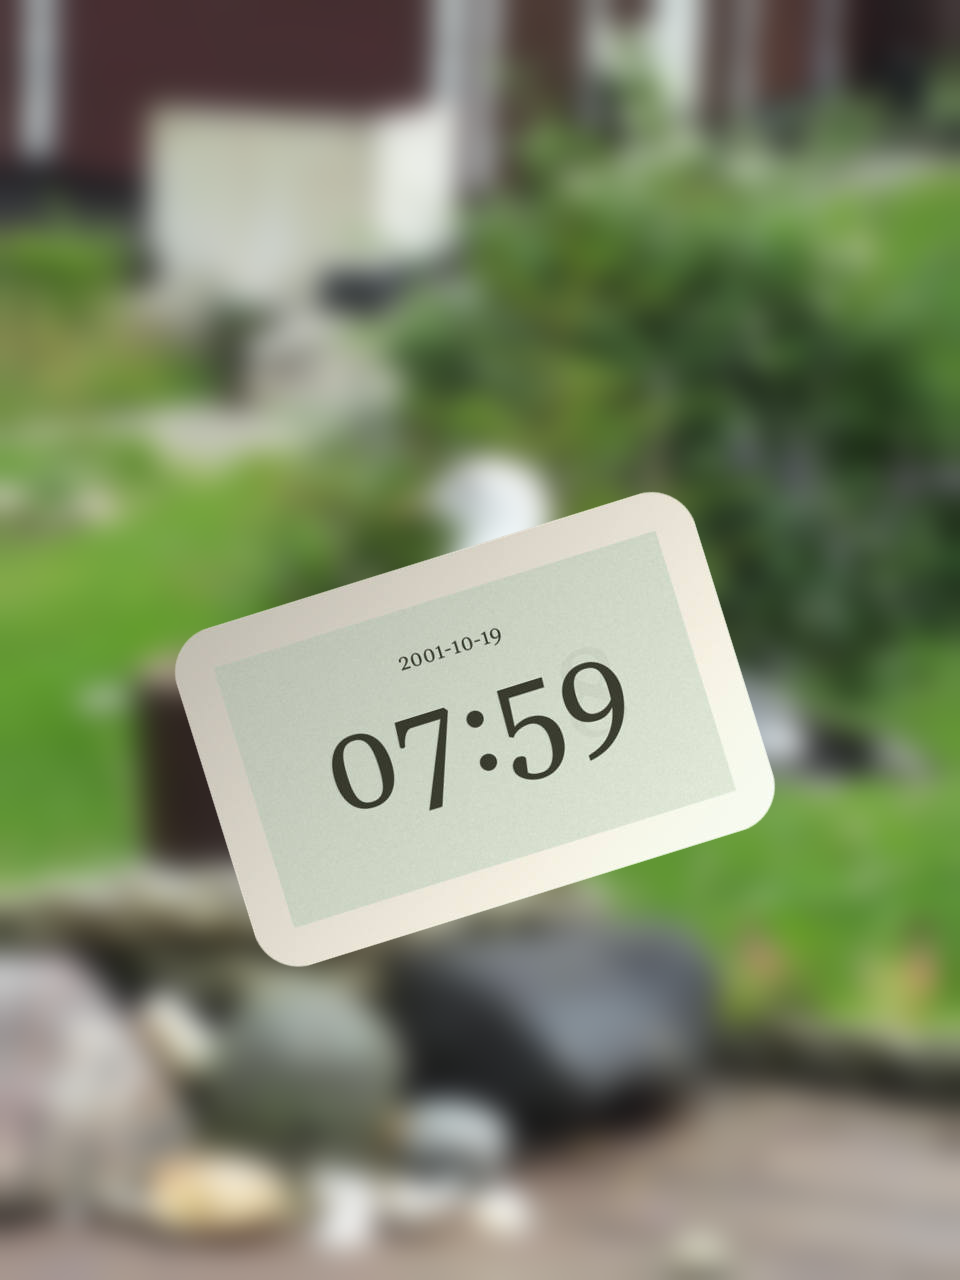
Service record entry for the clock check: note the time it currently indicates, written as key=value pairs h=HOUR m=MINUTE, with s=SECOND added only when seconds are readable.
h=7 m=59
